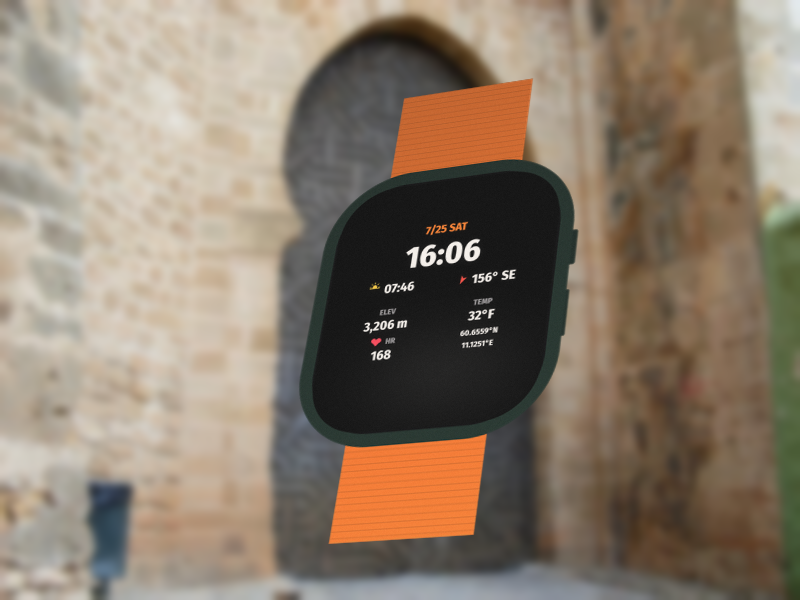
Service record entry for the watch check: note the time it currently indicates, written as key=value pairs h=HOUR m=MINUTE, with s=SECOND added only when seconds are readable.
h=16 m=6
